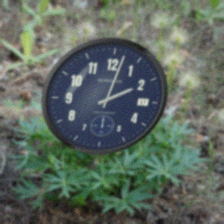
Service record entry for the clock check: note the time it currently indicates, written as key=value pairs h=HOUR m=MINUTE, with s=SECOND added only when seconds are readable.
h=2 m=2
